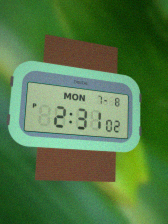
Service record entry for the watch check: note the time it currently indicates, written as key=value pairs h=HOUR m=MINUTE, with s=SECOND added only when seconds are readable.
h=2 m=31 s=2
